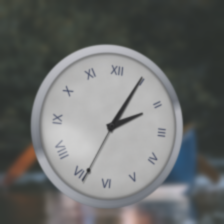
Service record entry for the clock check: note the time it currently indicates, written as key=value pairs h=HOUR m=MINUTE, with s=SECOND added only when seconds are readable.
h=2 m=4 s=34
